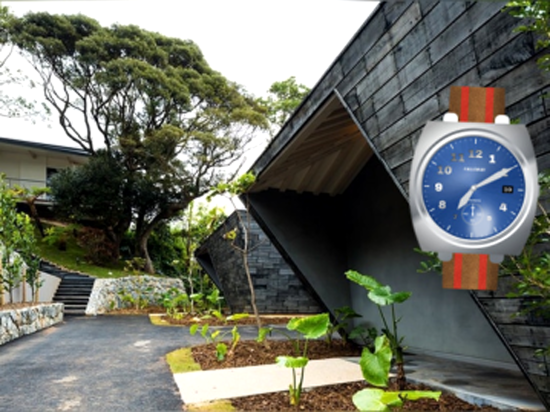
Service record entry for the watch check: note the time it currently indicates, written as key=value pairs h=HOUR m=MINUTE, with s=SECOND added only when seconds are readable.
h=7 m=10
